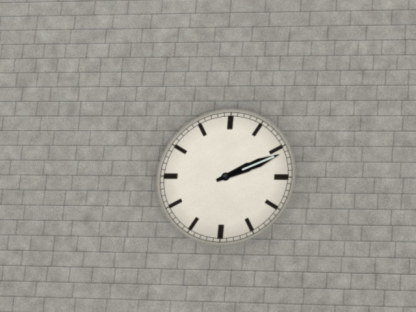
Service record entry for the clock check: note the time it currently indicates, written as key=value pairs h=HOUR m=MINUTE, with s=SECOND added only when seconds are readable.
h=2 m=11
